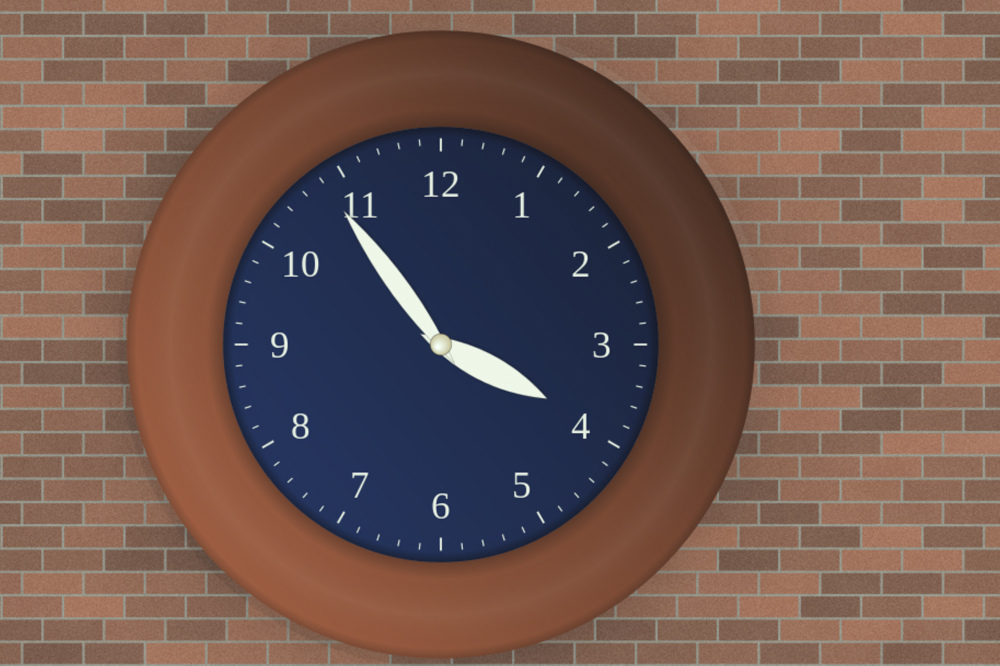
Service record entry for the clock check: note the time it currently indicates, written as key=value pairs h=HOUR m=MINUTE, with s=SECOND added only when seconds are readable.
h=3 m=54
